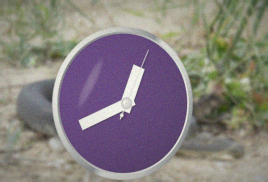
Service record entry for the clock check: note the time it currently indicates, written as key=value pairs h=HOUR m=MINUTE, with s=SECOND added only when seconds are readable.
h=12 m=41 s=4
